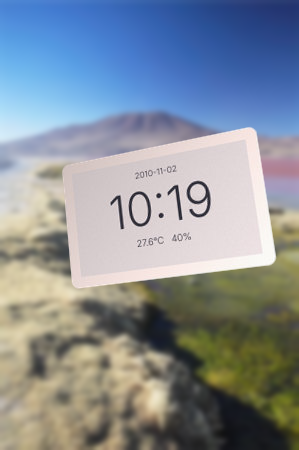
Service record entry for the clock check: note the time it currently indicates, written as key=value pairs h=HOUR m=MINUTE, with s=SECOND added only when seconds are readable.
h=10 m=19
